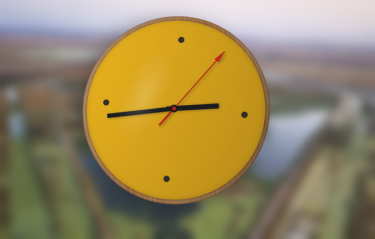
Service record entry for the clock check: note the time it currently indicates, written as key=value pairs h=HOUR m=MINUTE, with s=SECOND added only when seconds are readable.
h=2 m=43 s=6
